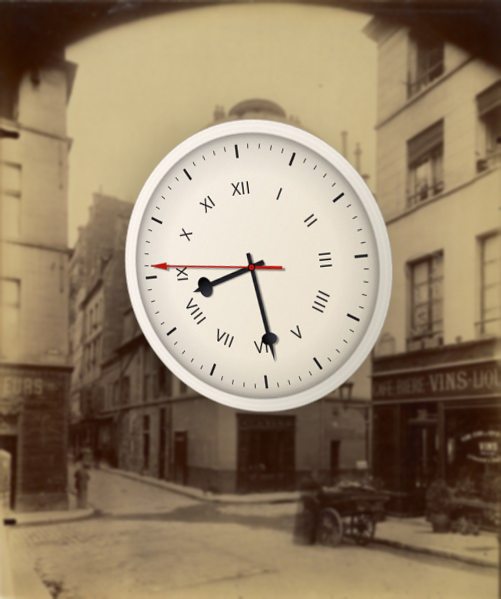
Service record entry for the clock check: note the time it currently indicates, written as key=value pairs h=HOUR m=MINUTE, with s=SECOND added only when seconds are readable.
h=8 m=28 s=46
